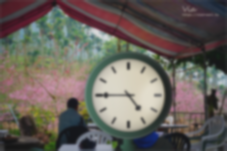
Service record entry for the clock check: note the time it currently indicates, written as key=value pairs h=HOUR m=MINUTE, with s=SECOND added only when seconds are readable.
h=4 m=45
